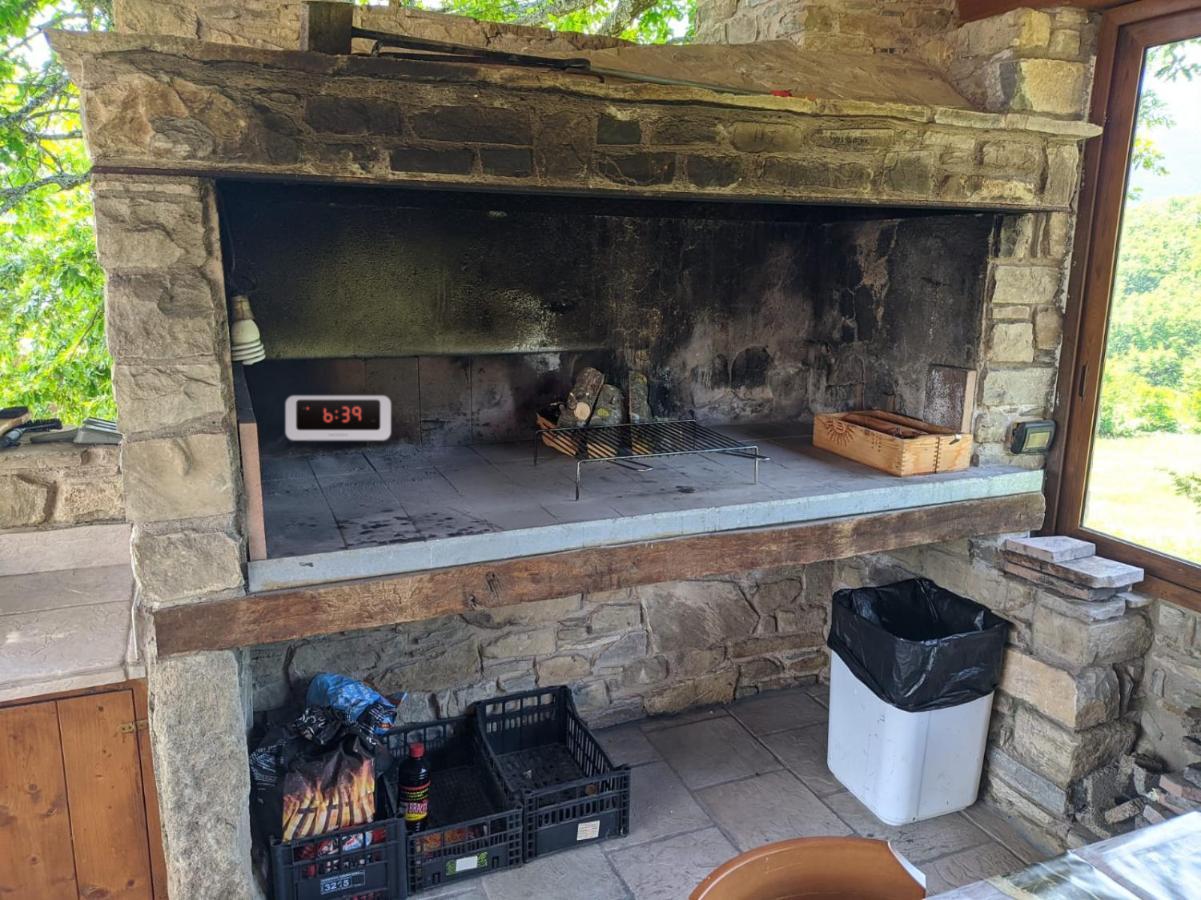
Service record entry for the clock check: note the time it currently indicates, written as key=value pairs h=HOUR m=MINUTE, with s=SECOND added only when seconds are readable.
h=6 m=39
